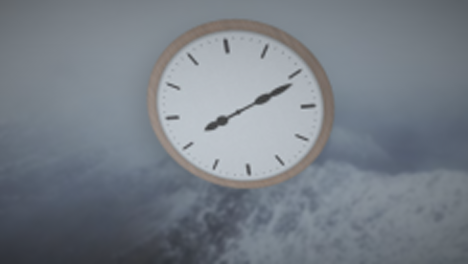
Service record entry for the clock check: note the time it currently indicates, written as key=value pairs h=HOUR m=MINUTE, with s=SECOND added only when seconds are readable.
h=8 m=11
